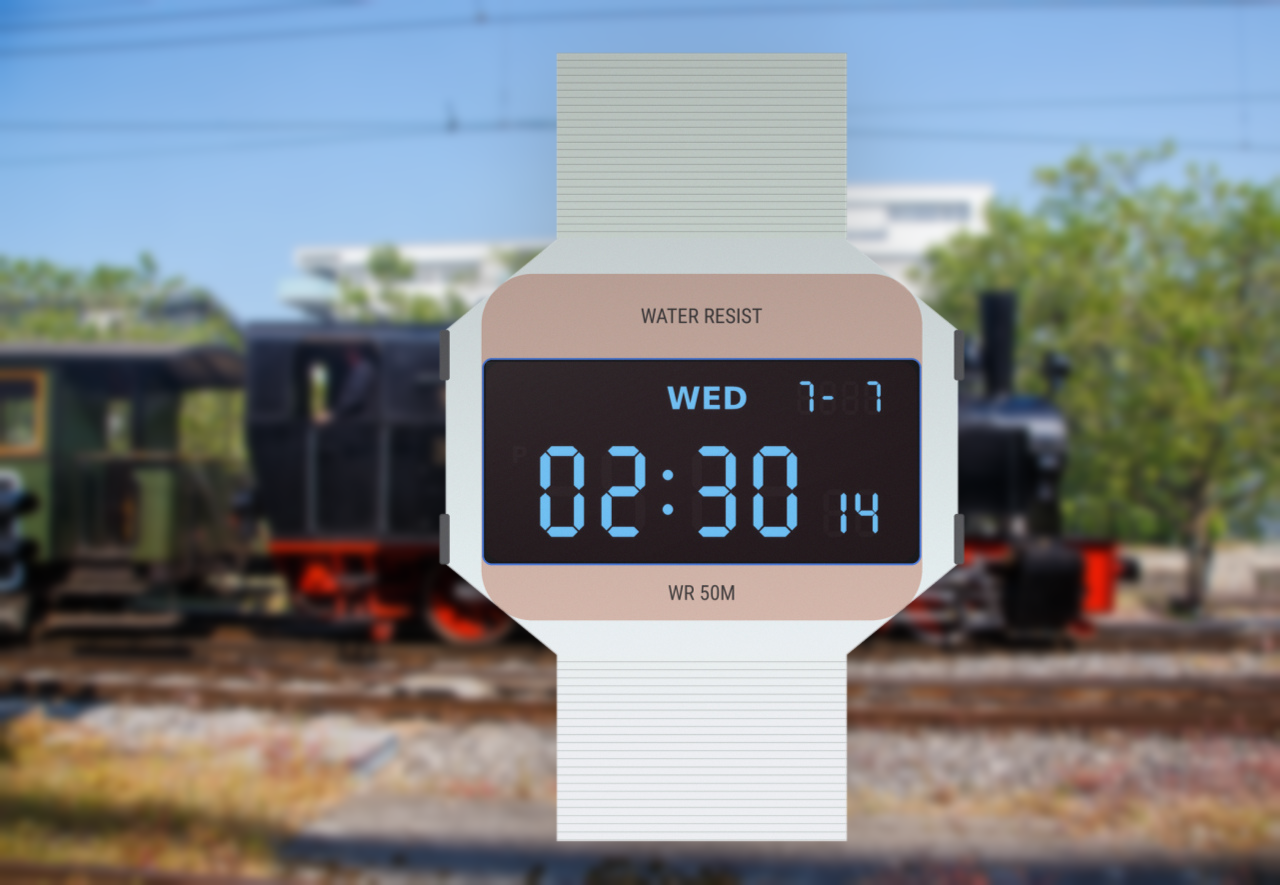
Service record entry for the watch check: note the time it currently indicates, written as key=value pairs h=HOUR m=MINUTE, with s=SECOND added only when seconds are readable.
h=2 m=30 s=14
